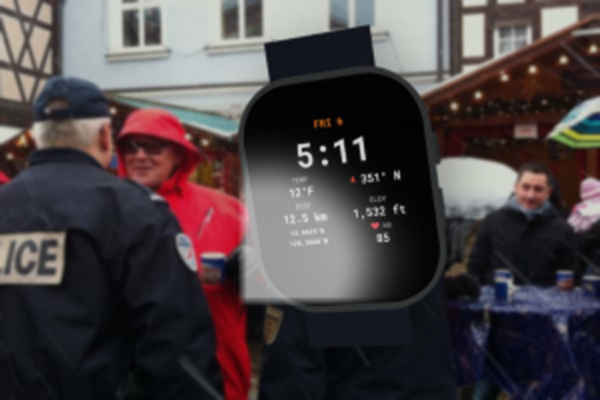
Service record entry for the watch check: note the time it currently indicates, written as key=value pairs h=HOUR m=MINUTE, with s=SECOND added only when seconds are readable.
h=5 m=11
